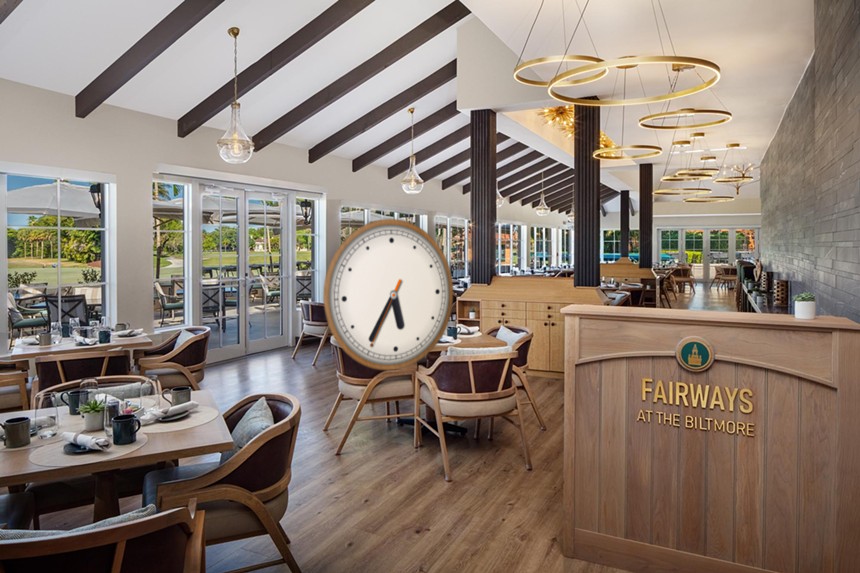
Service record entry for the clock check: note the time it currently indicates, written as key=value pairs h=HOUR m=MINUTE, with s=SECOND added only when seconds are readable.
h=5 m=35 s=35
